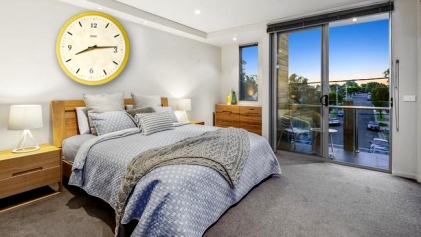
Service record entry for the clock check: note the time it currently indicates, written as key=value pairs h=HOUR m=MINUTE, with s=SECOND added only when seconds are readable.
h=8 m=14
